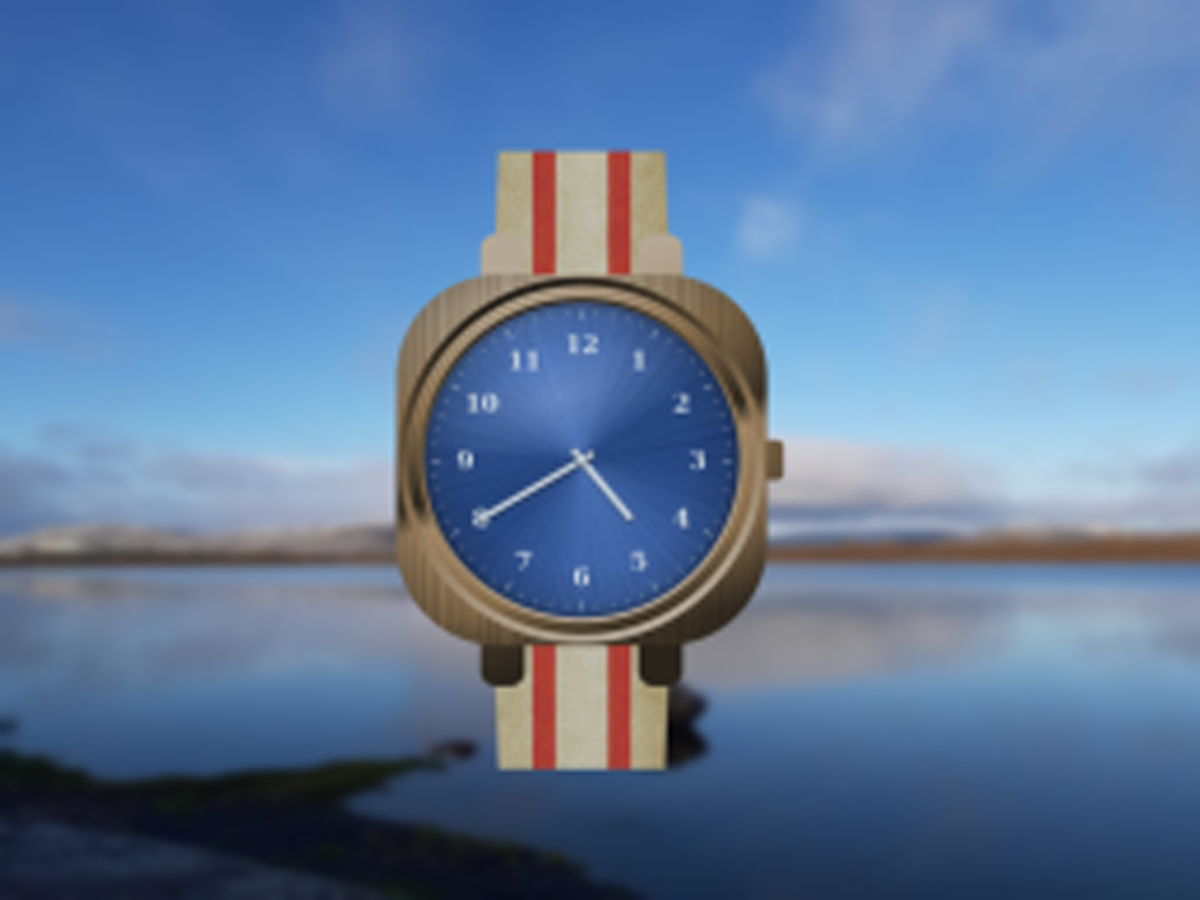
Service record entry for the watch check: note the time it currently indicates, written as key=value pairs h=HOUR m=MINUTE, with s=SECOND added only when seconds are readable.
h=4 m=40
